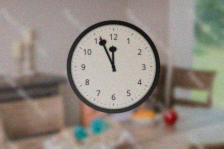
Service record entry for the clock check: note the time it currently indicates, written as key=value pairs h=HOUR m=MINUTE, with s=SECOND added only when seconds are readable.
h=11 m=56
